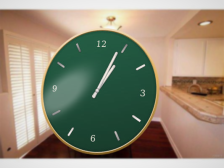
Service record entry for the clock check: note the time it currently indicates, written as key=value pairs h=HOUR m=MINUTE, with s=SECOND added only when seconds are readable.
h=1 m=4
